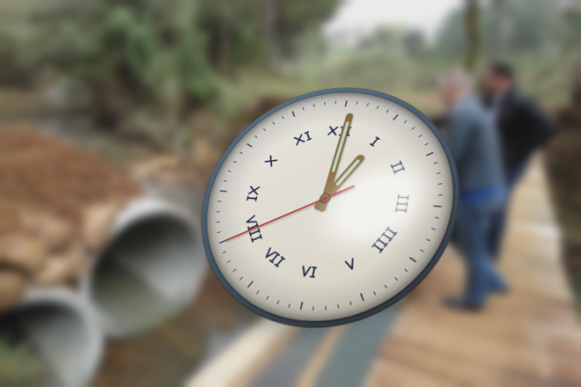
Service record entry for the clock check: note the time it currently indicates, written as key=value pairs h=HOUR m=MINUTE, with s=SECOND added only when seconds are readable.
h=1 m=0 s=40
